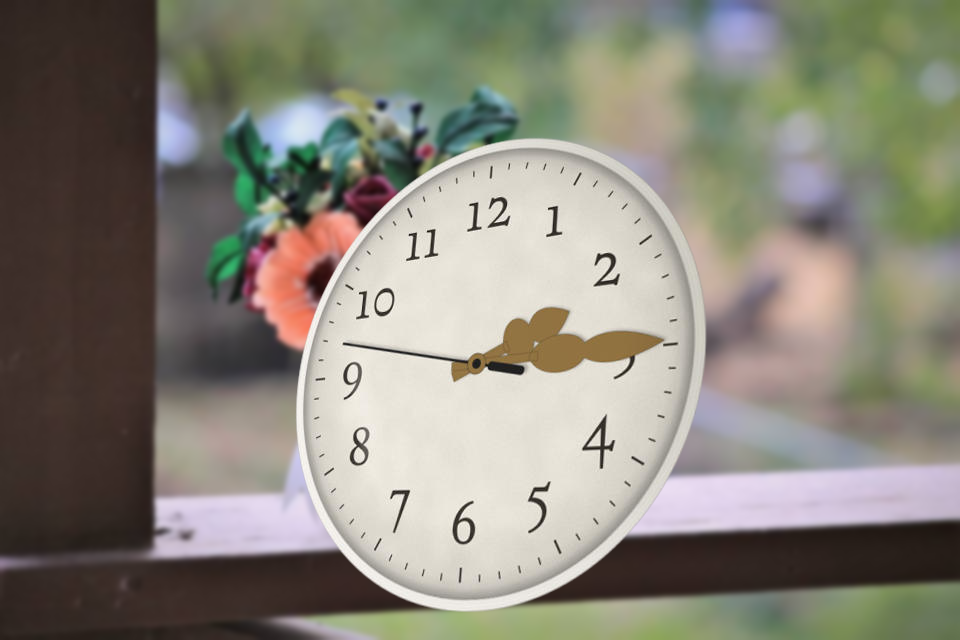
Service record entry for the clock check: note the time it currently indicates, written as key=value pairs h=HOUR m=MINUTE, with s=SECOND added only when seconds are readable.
h=2 m=14 s=47
